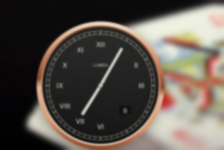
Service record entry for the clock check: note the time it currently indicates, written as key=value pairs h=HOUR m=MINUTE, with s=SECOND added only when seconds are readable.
h=7 m=5
